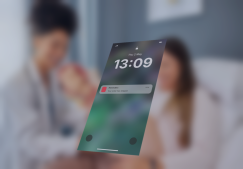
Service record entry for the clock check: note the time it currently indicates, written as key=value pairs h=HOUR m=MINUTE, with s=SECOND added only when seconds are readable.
h=13 m=9
